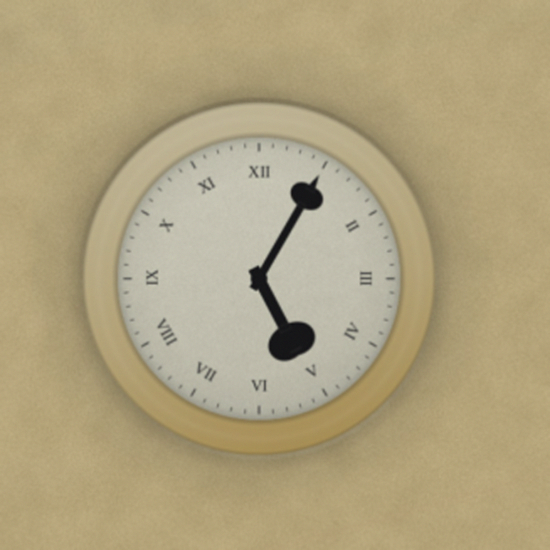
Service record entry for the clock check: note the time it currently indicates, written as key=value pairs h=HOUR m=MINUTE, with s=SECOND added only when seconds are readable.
h=5 m=5
